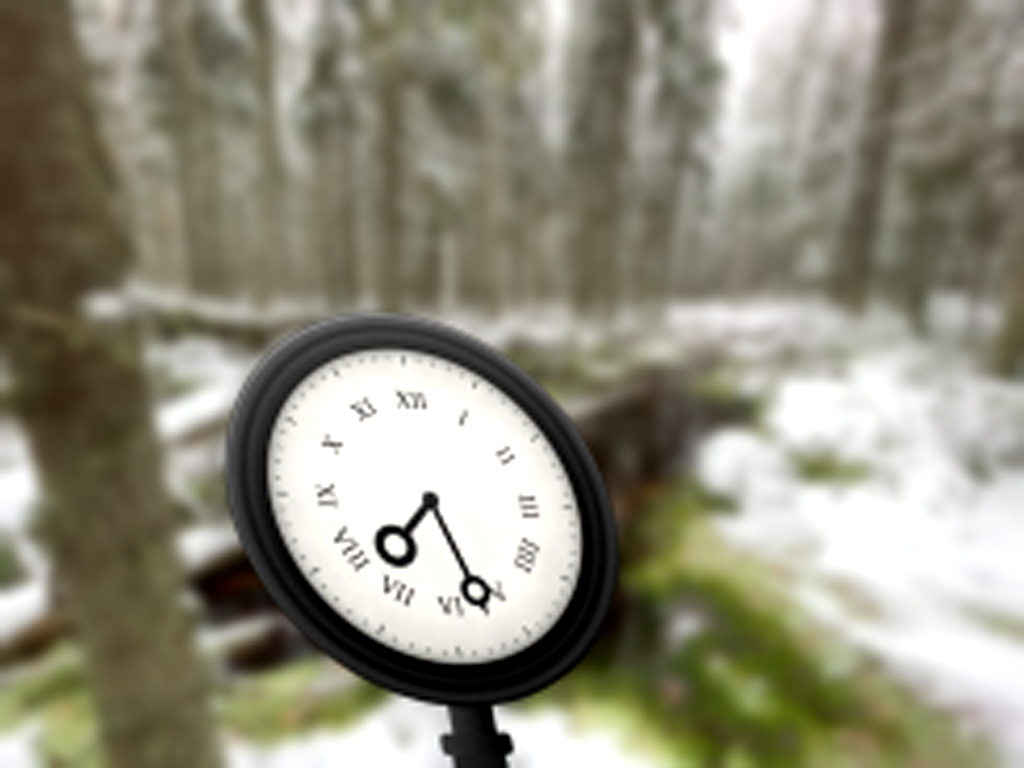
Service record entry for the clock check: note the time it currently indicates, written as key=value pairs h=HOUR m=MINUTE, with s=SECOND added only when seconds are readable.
h=7 m=27
